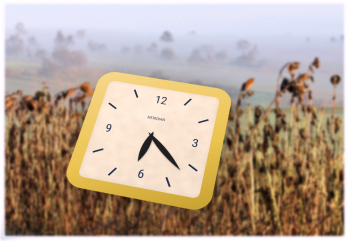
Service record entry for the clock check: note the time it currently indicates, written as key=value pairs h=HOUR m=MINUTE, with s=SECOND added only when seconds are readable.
h=6 m=22
